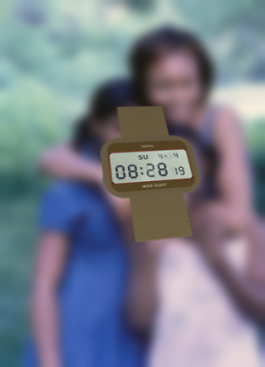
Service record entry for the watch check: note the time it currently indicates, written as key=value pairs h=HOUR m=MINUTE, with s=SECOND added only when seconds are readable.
h=8 m=28 s=19
